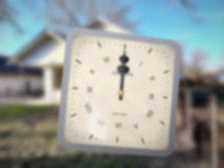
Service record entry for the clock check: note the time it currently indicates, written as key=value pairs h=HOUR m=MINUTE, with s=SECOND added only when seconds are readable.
h=12 m=0
